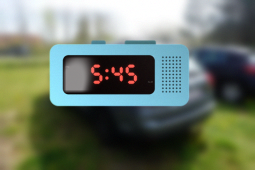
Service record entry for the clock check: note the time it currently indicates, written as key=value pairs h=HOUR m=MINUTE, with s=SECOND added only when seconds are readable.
h=5 m=45
